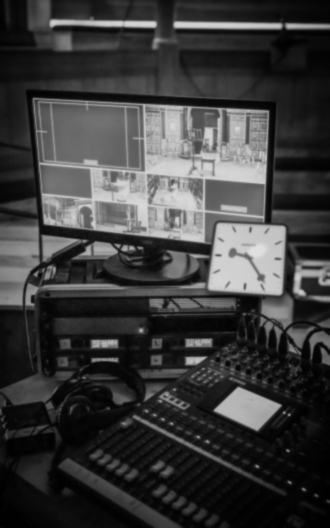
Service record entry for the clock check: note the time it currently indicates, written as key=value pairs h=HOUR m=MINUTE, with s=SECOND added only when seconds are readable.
h=9 m=24
